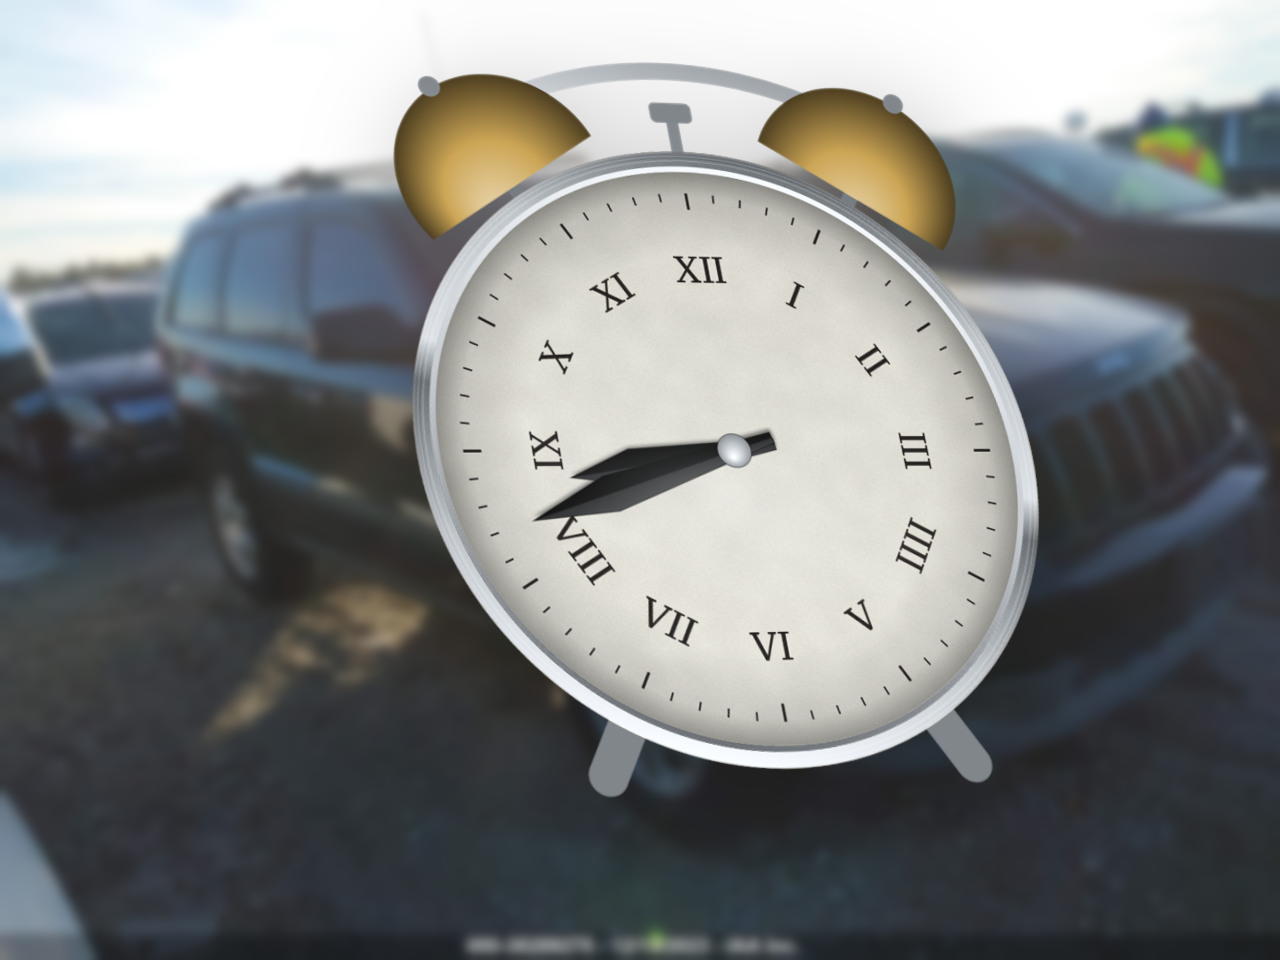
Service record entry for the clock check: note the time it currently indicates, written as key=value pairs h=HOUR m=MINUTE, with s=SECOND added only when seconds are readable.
h=8 m=42
